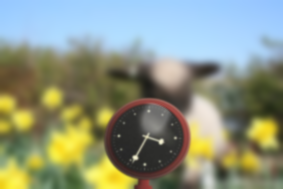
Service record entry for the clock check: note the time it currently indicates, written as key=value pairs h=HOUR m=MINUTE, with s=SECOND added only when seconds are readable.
h=3 m=34
